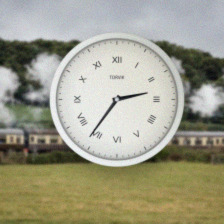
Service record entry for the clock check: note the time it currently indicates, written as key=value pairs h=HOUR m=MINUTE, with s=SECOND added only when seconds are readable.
h=2 m=36
